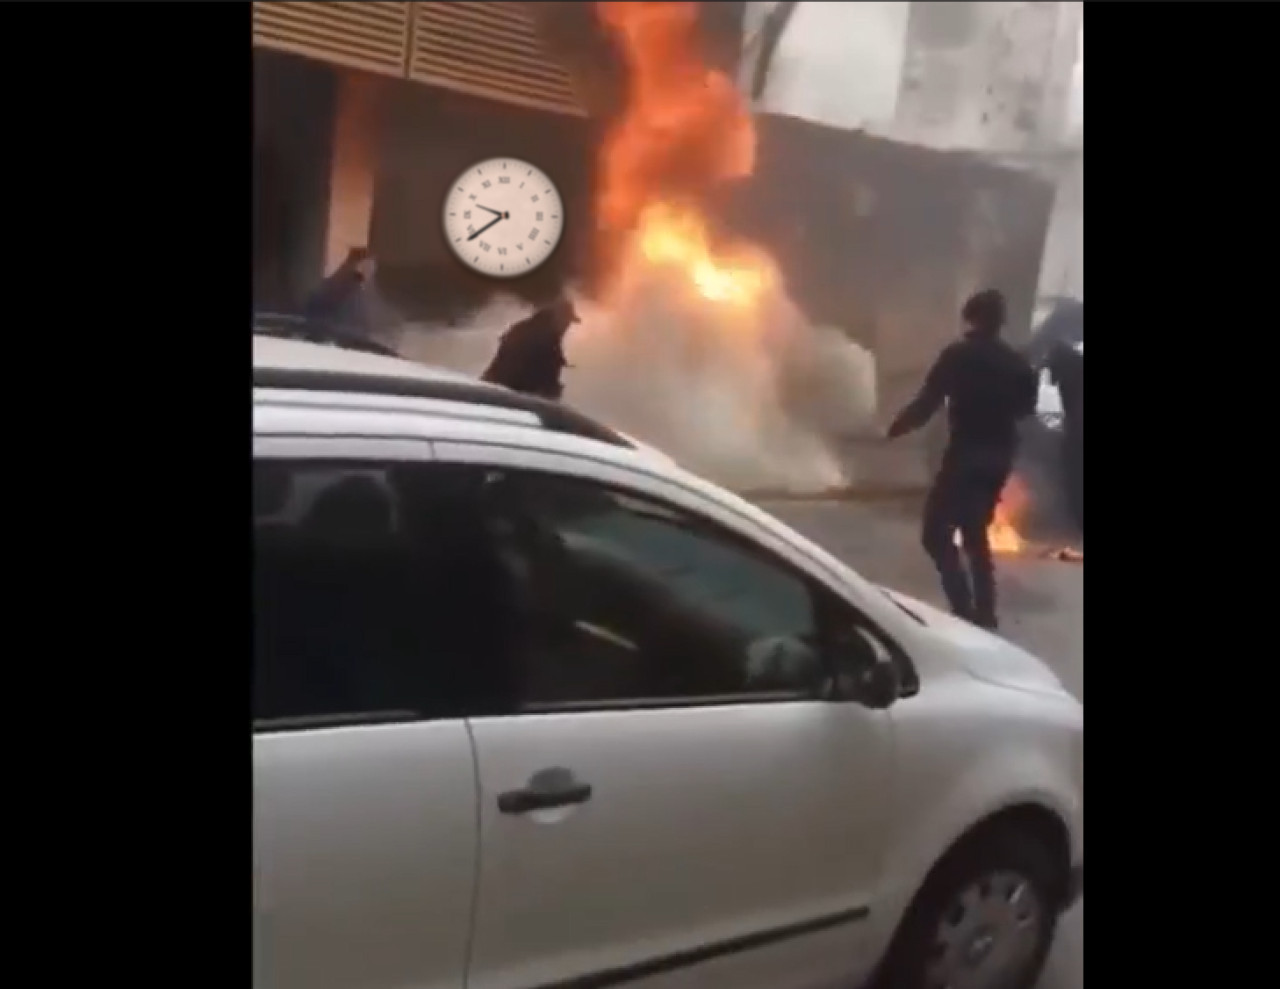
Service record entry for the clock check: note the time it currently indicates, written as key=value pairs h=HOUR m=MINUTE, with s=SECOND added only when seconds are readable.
h=9 m=39
